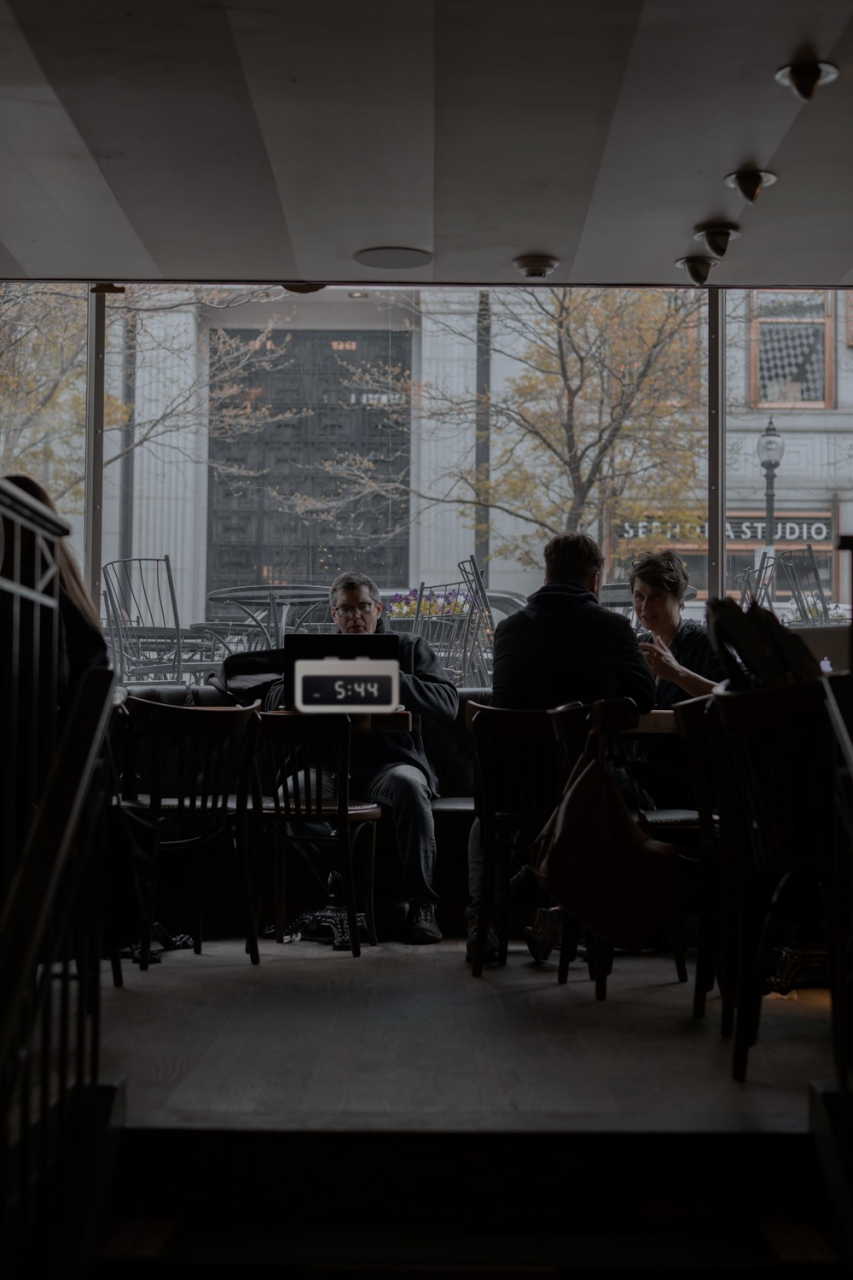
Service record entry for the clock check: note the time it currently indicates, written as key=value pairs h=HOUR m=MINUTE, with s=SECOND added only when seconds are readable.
h=5 m=44
